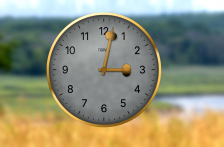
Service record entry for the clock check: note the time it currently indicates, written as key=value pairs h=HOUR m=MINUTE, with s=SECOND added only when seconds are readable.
h=3 m=2
